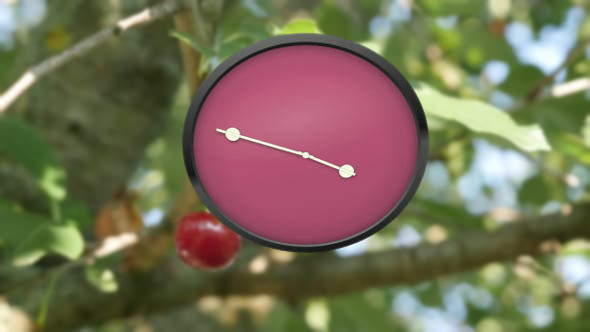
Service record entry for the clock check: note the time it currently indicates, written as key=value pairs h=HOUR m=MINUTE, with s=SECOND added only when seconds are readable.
h=3 m=48
